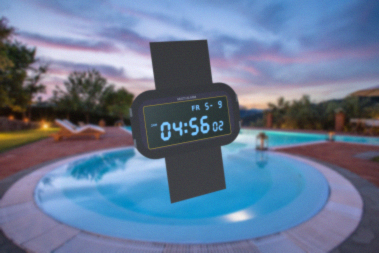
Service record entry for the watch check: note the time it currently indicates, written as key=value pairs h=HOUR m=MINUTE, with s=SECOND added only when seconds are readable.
h=4 m=56 s=2
